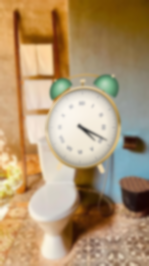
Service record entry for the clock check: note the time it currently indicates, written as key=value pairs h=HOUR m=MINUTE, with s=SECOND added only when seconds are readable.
h=4 m=19
